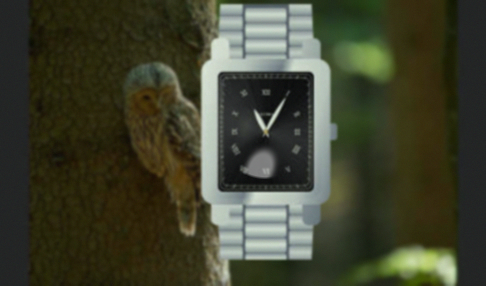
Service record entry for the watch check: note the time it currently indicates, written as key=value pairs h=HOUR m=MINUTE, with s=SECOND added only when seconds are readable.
h=11 m=5
